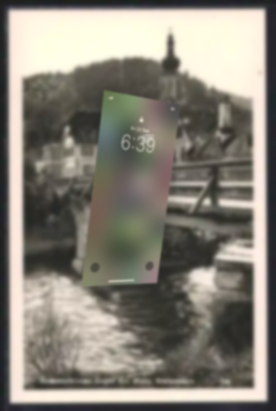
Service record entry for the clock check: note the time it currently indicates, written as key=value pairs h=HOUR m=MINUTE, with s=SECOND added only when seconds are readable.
h=6 m=39
